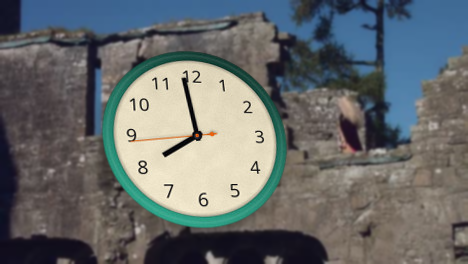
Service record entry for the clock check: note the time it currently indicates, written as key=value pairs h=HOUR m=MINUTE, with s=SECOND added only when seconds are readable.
h=7 m=58 s=44
